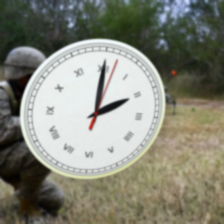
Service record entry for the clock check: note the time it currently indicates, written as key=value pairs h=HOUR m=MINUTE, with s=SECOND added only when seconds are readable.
h=2 m=0 s=2
